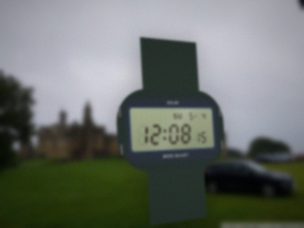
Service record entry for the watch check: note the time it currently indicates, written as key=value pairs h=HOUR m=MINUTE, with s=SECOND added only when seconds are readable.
h=12 m=8
